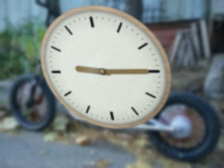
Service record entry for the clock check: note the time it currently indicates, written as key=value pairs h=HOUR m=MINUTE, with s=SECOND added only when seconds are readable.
h=9 m=15
